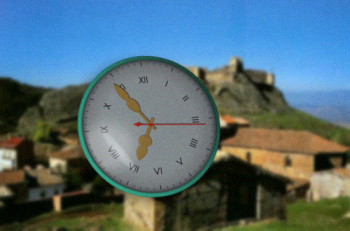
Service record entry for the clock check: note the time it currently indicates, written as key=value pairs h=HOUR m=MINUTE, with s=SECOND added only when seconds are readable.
h=6 m=54 s=16
